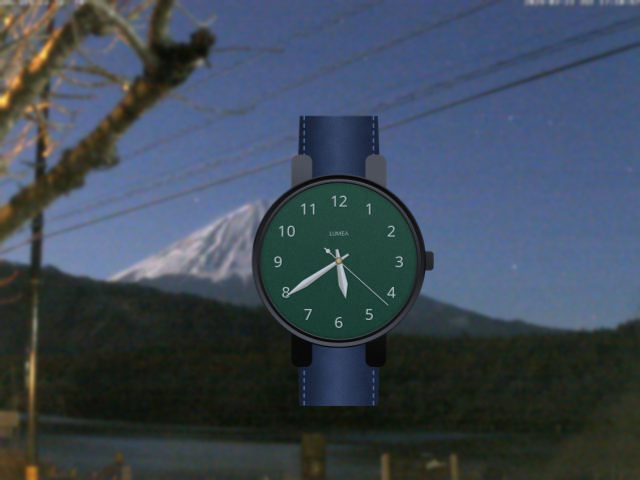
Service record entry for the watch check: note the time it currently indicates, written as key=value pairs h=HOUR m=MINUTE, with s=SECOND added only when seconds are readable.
h=5 m=39 s=22
